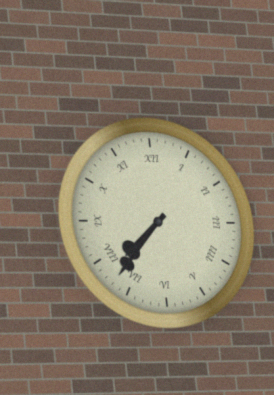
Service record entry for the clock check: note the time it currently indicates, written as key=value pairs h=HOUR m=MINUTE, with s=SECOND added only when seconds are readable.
h=7 m=37
